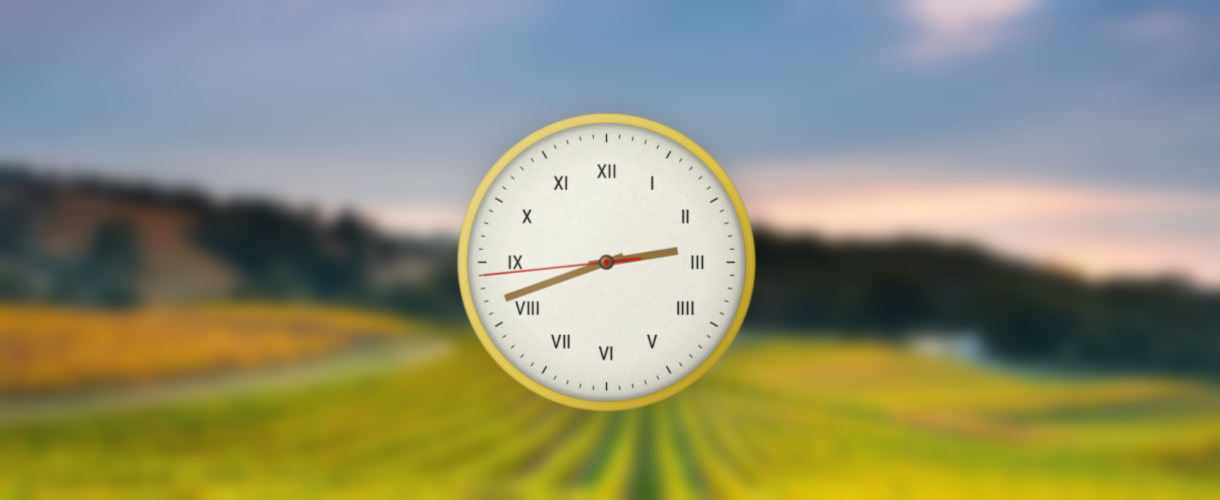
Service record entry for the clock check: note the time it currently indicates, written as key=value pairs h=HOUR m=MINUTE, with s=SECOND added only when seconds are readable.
h=2 m=41 s=44
